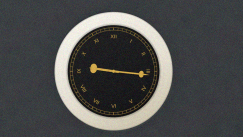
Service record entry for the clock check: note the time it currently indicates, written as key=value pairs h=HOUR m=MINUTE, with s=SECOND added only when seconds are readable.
h=9 m=16
